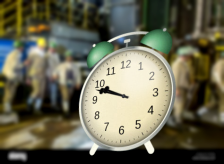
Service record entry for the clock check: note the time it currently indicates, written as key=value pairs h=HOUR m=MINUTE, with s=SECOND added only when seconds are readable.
h=9 m=48
